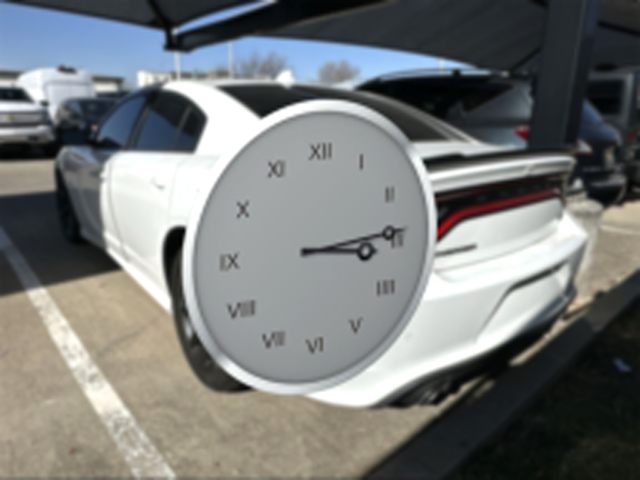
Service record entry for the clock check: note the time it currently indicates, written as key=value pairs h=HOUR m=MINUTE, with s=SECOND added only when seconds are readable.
h=3 m=14
